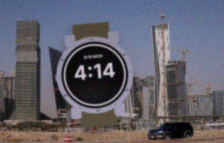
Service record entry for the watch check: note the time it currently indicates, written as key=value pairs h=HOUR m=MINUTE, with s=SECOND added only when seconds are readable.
h=4 m=14
